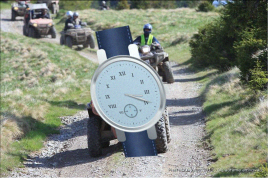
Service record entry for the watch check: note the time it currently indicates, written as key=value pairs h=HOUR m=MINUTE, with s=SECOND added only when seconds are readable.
h=3 m=19
